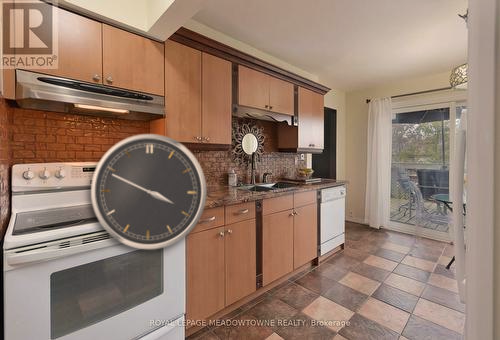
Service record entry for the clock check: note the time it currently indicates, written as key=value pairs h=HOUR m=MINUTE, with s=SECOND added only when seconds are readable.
h=3 m=49
